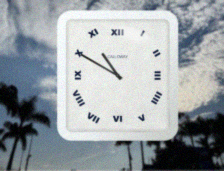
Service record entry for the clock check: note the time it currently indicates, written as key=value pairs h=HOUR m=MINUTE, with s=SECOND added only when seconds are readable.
h=10 m=50
